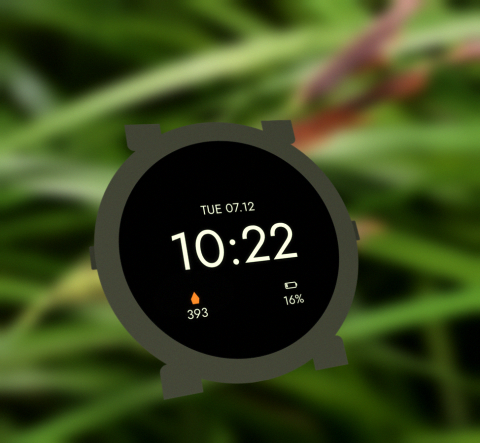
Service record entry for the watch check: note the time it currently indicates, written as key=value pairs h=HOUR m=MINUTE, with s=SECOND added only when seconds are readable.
h=10 m=22
